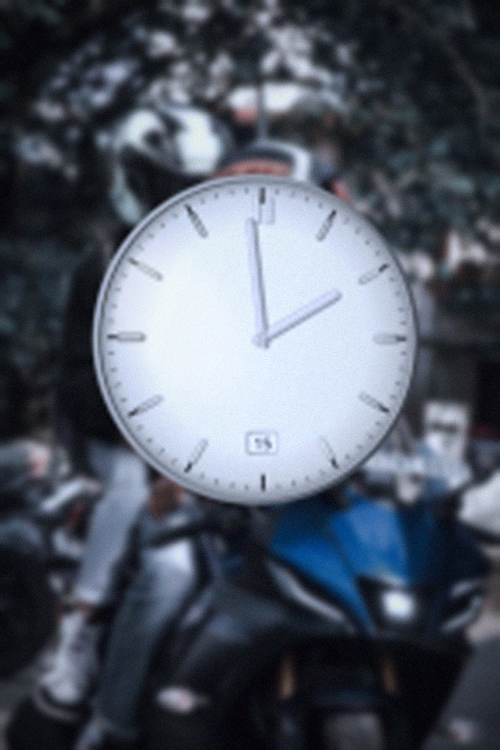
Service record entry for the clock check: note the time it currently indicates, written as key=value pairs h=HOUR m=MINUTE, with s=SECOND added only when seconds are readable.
h=1 m=59
